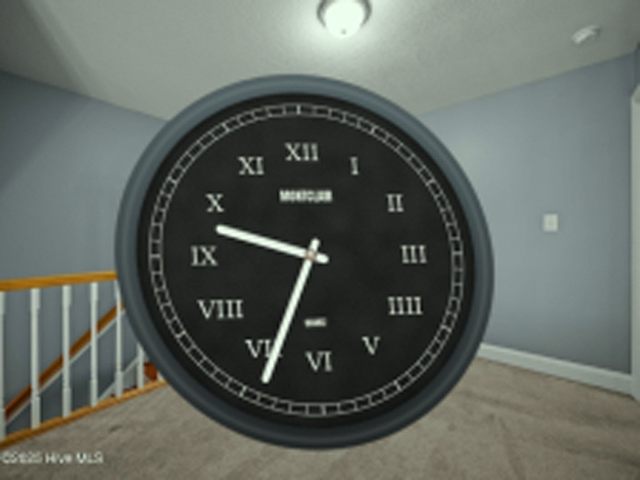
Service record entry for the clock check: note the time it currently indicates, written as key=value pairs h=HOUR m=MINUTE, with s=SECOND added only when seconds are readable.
h=9 m=34
